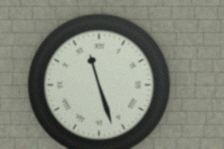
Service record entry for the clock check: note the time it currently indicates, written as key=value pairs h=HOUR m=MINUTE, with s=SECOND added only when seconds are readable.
h=11 m=27
